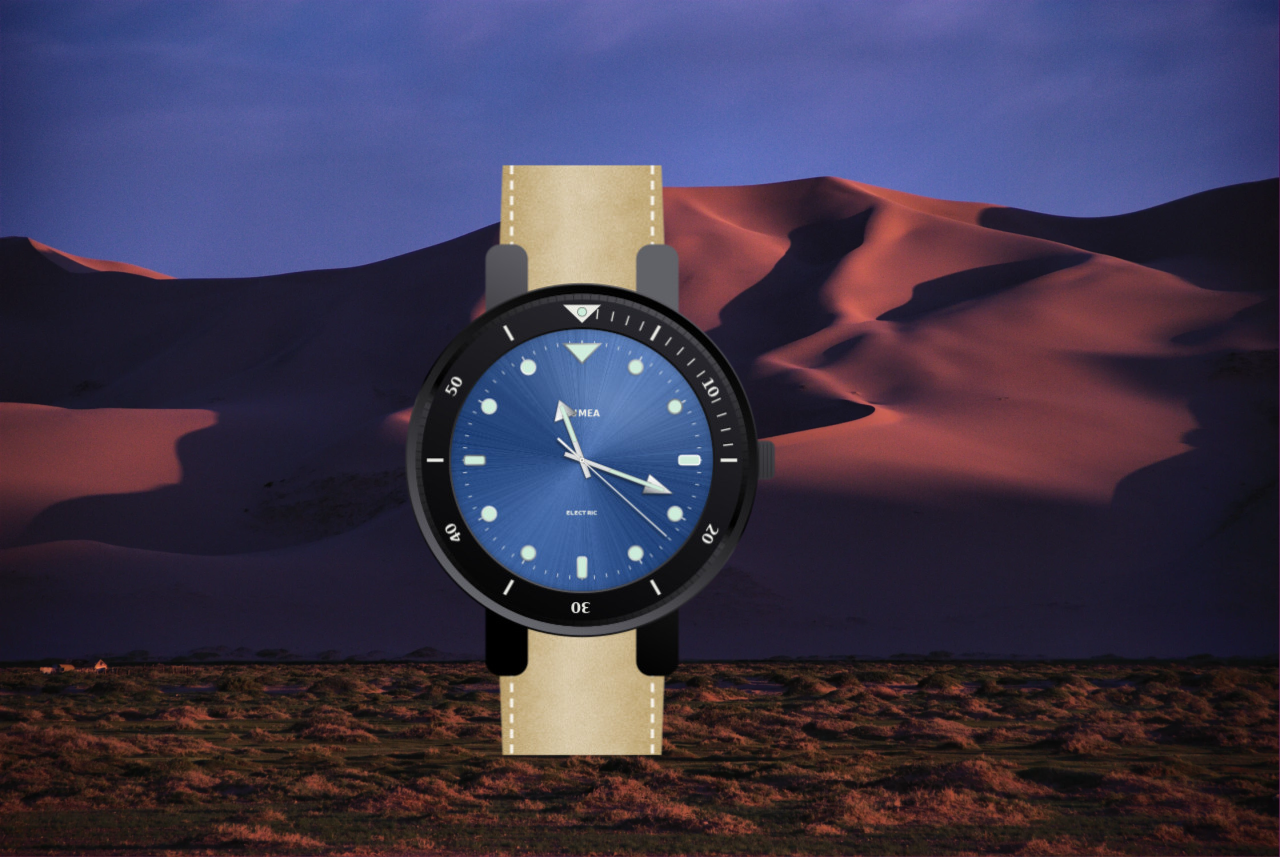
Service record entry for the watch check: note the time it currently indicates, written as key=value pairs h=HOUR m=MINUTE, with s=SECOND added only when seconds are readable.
h=11 m=18 s=22
